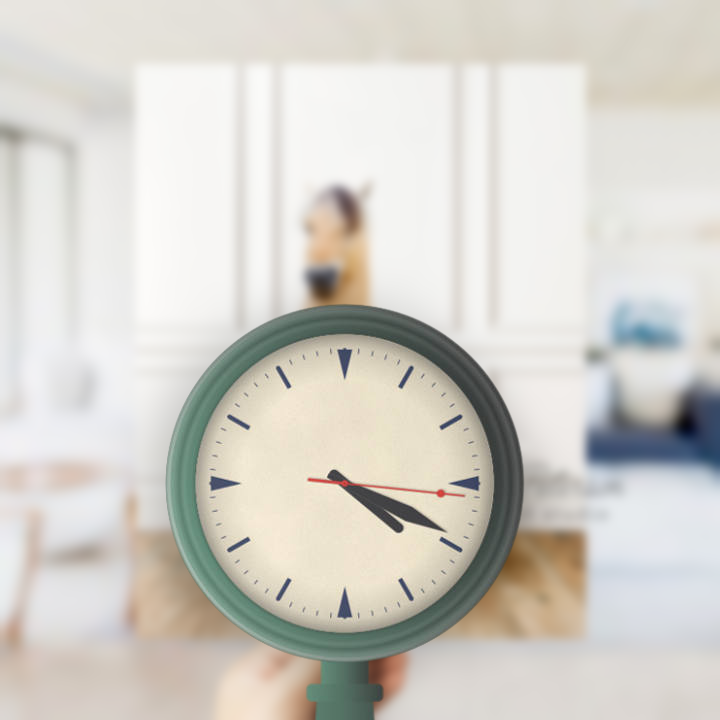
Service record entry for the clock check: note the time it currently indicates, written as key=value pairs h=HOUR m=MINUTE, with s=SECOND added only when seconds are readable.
h=4 m=19 s=16
